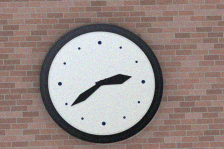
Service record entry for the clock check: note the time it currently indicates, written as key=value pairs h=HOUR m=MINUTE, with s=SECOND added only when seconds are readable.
h=2 m=39
